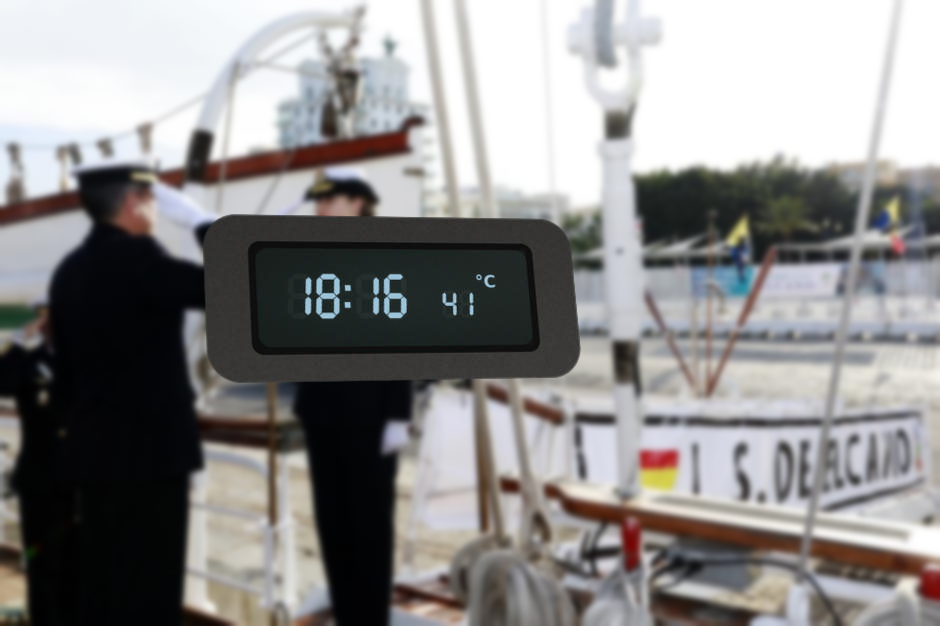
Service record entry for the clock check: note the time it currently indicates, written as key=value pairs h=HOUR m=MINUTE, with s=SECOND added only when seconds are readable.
h=18 m=16
